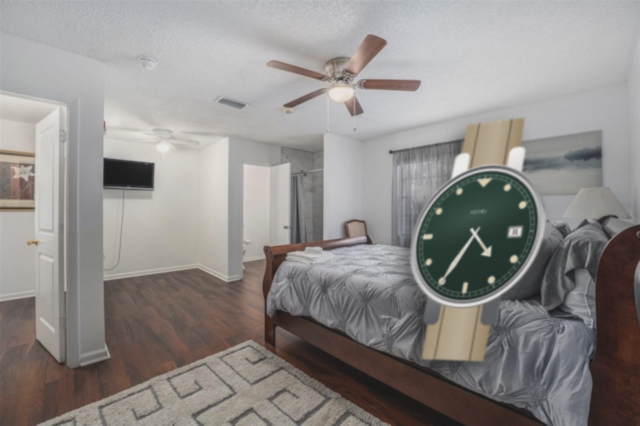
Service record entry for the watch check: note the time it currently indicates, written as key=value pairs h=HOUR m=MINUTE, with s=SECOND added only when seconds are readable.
h=4 m=35
